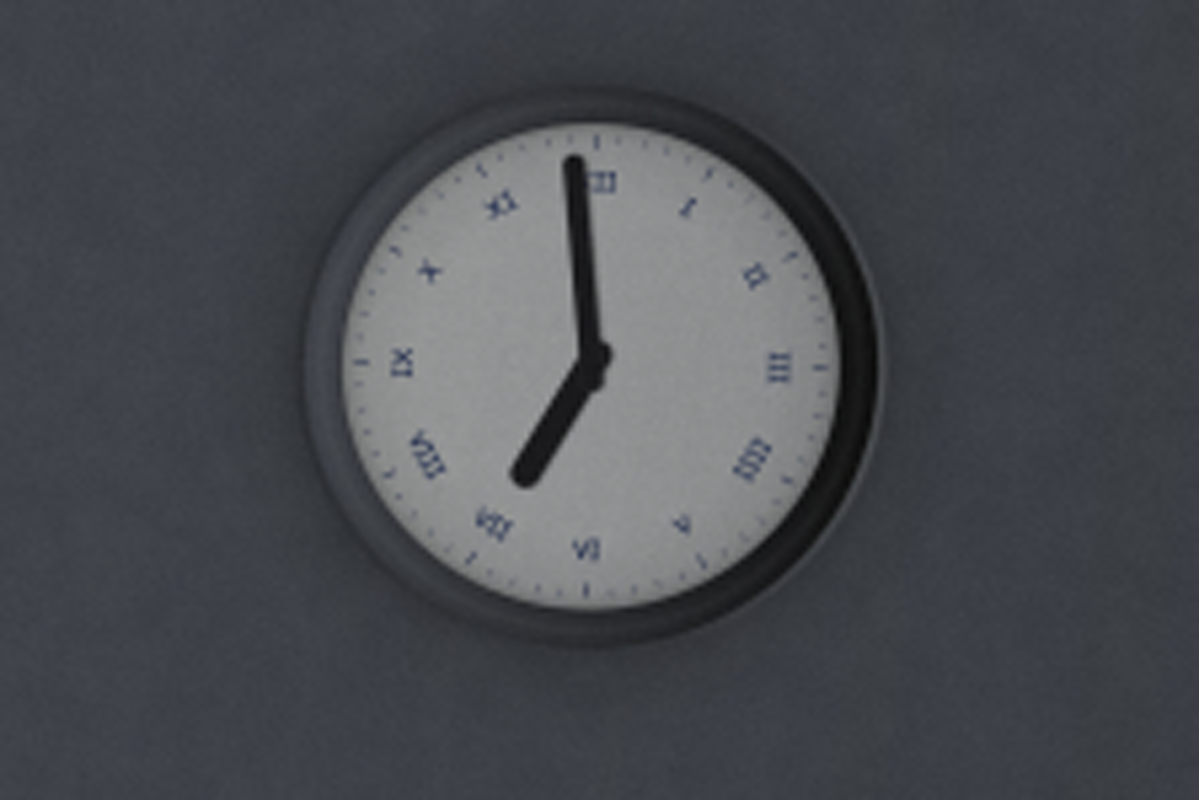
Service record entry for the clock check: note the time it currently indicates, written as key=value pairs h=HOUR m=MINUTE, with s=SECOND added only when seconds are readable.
h=6 m=59
